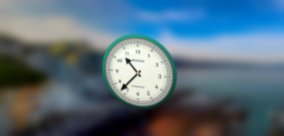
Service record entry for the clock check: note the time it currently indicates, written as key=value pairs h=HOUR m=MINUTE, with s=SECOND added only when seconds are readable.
h=10 m=37
